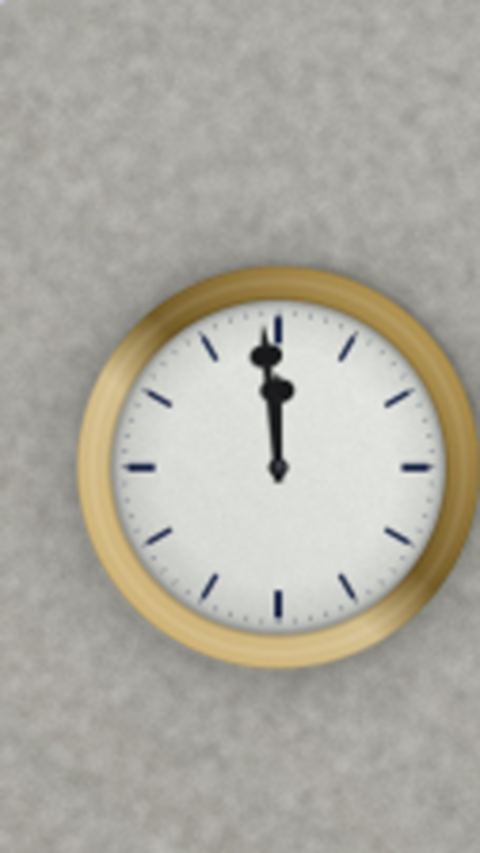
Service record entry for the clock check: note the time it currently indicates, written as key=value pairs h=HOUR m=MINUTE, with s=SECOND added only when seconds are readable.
h=11 m=59
